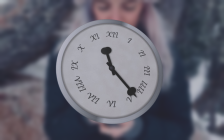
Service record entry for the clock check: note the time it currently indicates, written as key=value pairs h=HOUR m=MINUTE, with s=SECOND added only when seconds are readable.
h=11 m=23
